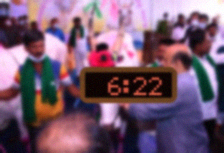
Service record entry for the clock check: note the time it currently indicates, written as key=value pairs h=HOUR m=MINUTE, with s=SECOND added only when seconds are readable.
h=6 m=22
